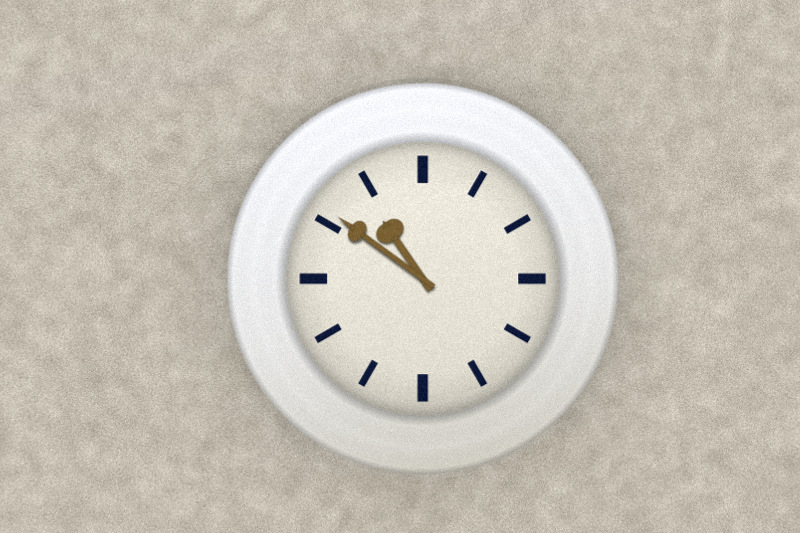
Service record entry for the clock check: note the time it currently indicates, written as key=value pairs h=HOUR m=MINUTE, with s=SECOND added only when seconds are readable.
h=10 m=51
